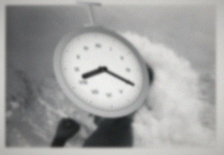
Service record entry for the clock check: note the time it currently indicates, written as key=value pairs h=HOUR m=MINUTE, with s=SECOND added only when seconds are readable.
h=8 m=20
